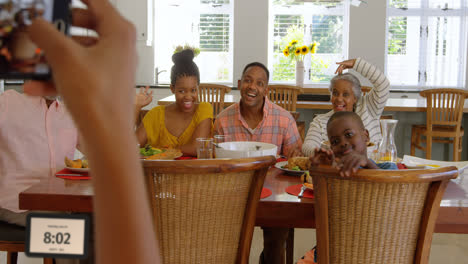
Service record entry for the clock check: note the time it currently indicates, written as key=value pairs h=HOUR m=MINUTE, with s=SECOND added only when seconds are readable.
h=8 m=2
